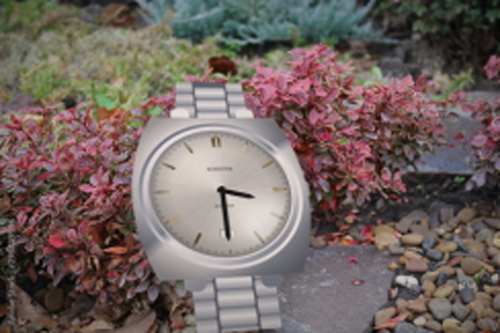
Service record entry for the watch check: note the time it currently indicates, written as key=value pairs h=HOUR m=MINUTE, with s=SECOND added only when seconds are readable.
h=3 m=30
